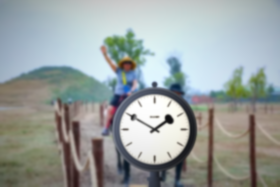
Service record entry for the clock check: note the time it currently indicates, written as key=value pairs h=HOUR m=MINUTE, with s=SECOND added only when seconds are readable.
h=1 m=50
